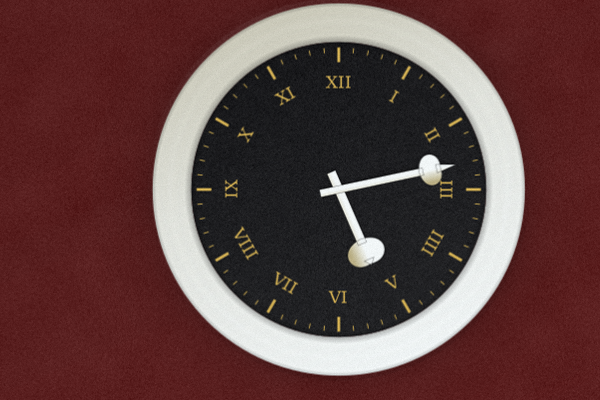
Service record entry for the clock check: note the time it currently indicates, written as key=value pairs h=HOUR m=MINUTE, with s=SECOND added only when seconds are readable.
h=5 m=13
